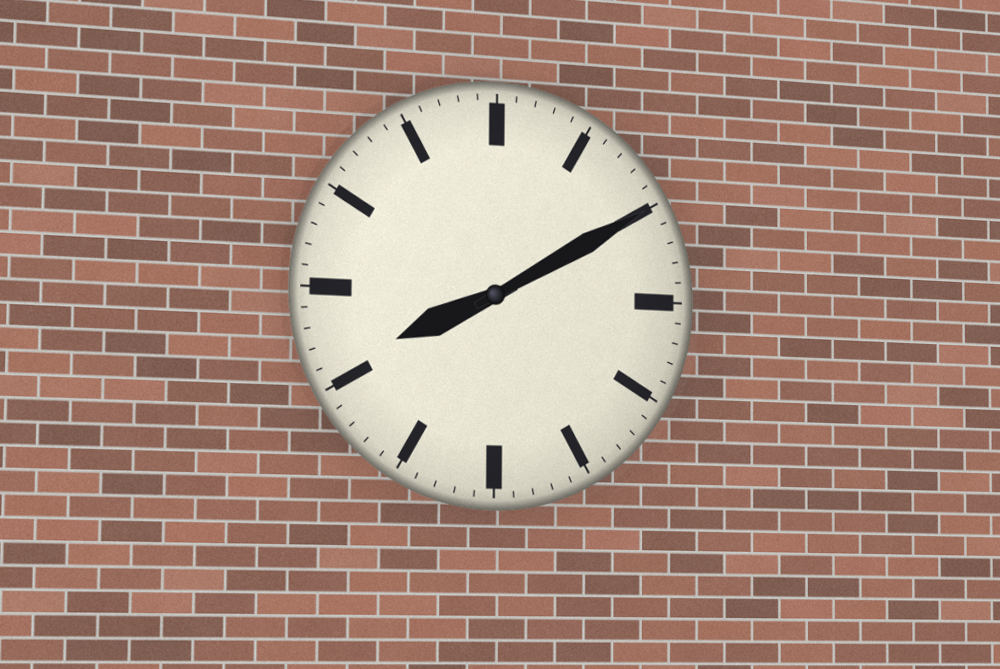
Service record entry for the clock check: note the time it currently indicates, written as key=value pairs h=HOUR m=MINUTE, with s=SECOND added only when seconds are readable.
h=8 m=10
